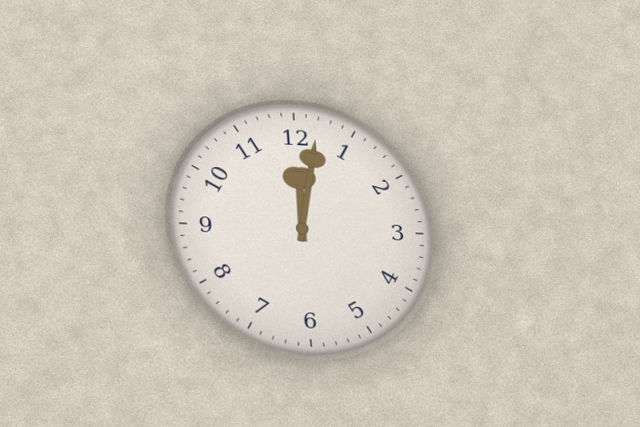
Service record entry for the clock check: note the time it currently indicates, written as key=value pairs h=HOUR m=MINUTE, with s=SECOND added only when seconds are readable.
h=12 m=2
